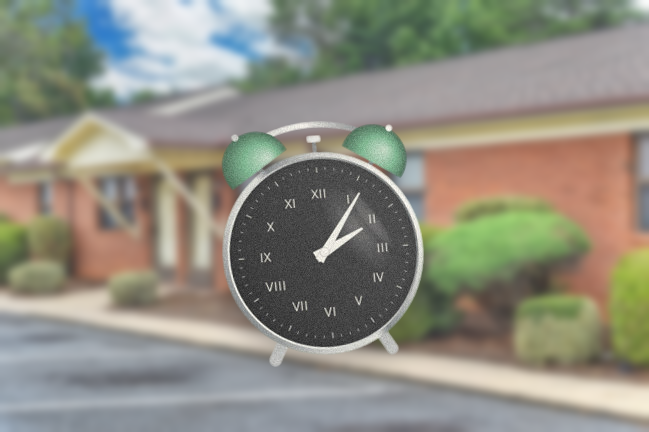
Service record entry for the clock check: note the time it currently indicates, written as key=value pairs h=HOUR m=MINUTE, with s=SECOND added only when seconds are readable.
h=2 m=6
